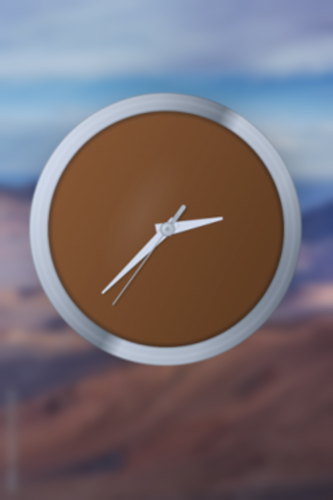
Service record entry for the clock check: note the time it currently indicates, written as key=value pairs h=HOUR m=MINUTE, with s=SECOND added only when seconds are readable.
h=2 m=37 s=36
